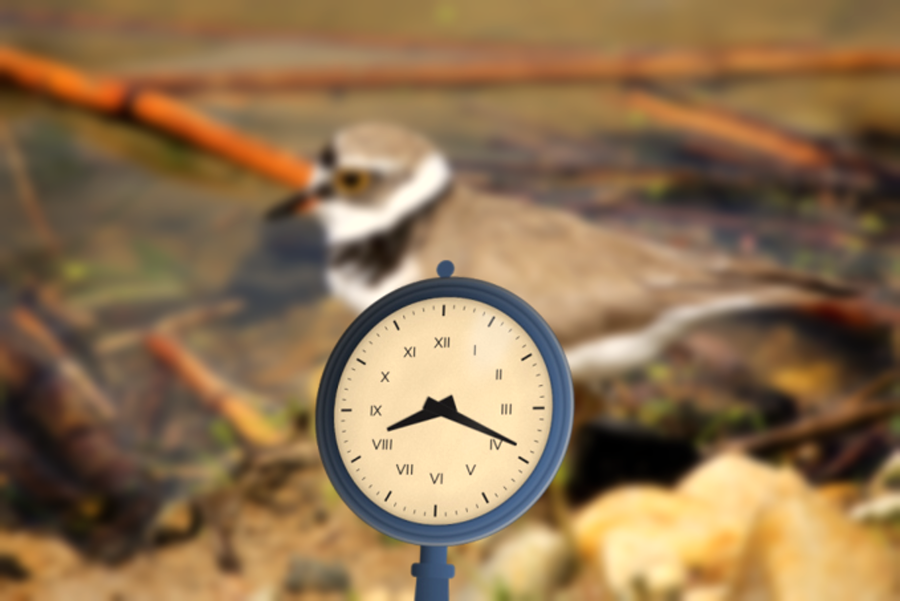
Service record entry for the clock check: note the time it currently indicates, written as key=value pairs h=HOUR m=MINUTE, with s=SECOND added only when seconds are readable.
h=8 m=19
